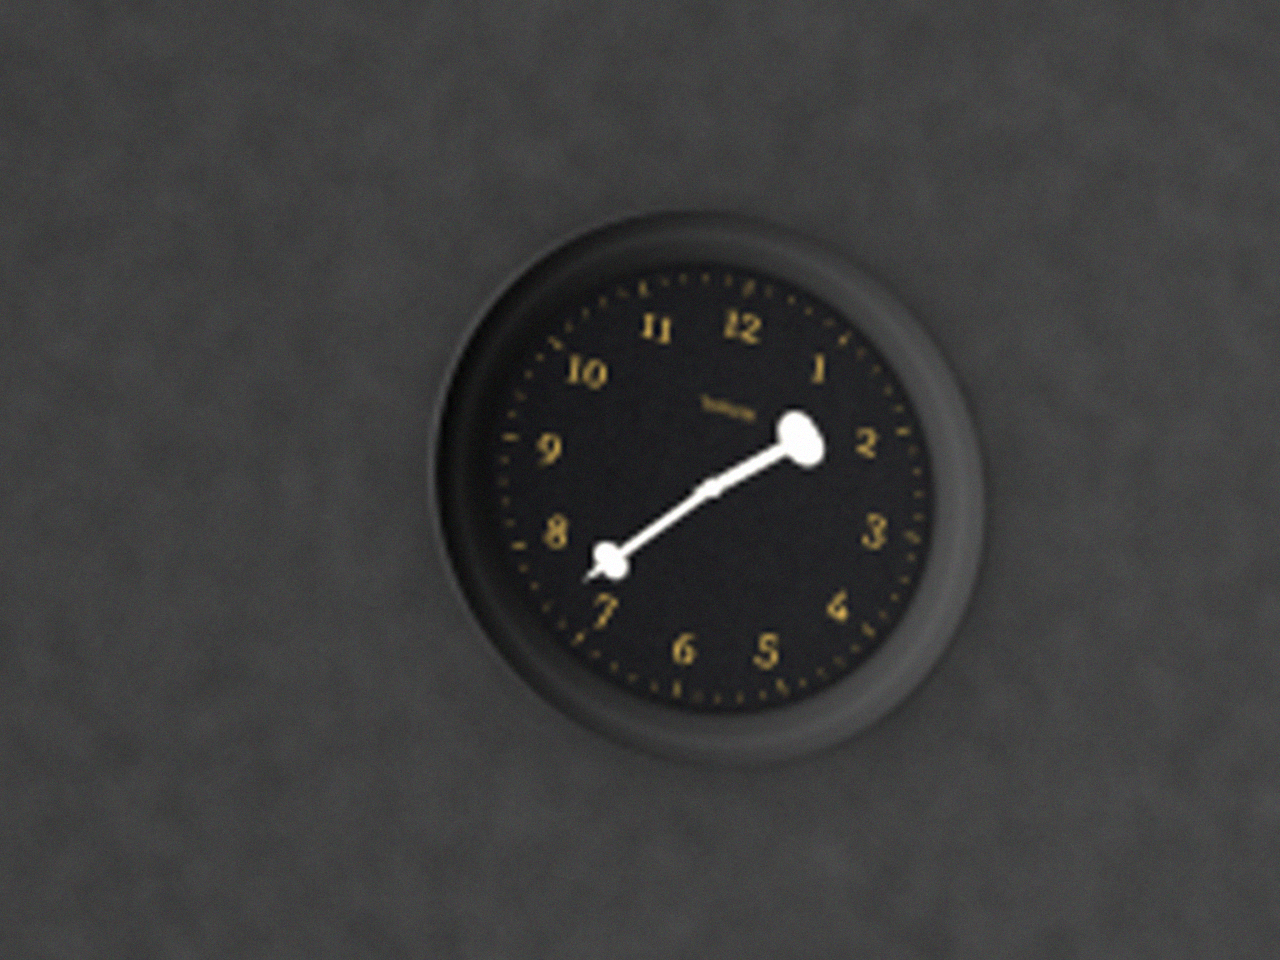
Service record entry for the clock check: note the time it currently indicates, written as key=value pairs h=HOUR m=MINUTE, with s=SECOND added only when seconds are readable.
h=1 m=37
